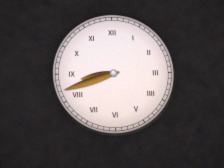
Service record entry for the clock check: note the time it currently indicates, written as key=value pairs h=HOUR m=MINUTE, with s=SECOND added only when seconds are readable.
h=8 m=42
